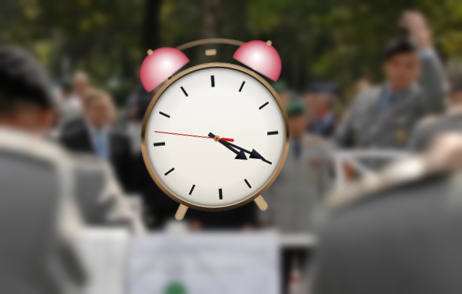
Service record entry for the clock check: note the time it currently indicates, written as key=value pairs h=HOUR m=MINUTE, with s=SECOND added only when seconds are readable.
h=4 m=19 s=47
